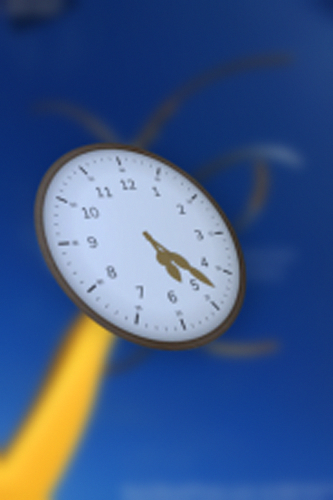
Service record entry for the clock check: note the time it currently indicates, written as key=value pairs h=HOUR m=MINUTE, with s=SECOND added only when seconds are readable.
h=5 m=23
